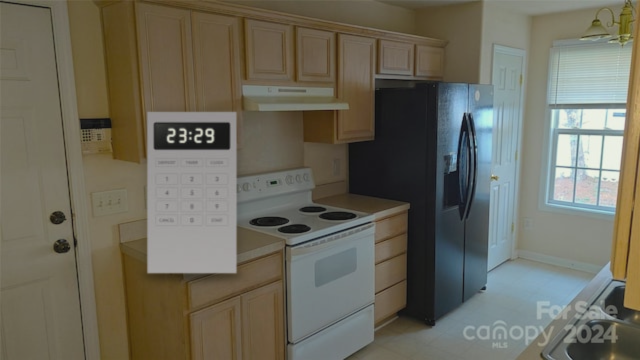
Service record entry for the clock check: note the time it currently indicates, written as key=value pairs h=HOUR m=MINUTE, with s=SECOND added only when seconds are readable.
h=23 m=29
